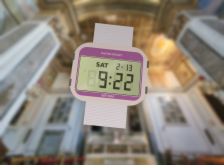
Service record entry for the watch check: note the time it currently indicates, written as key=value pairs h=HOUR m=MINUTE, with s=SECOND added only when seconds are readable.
h=9 m=22
